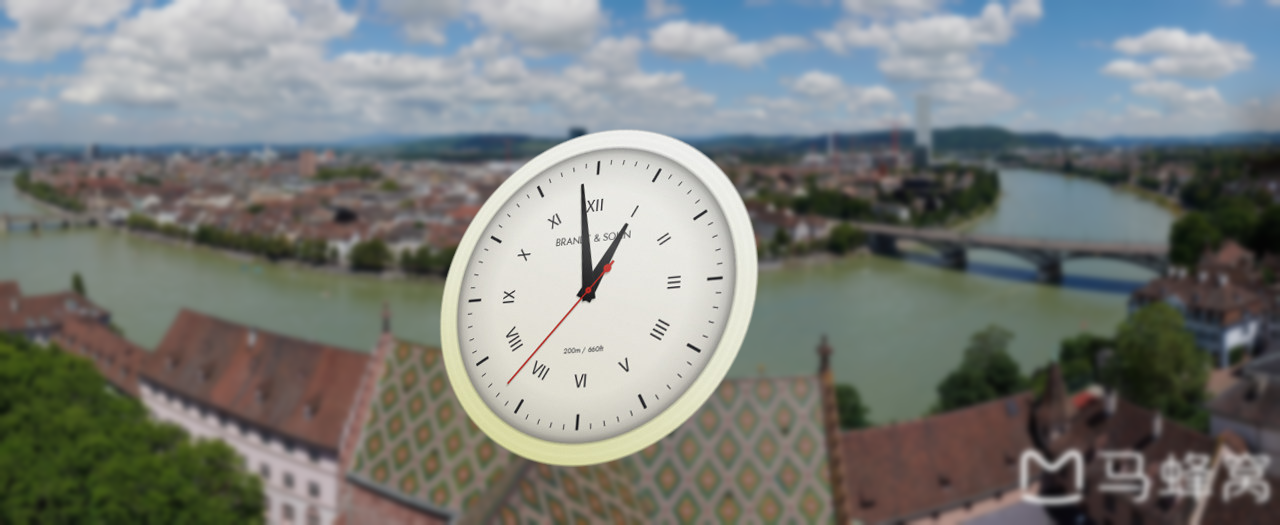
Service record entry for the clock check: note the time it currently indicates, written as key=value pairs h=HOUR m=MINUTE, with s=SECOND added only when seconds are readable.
h=12 m=58 s=37
